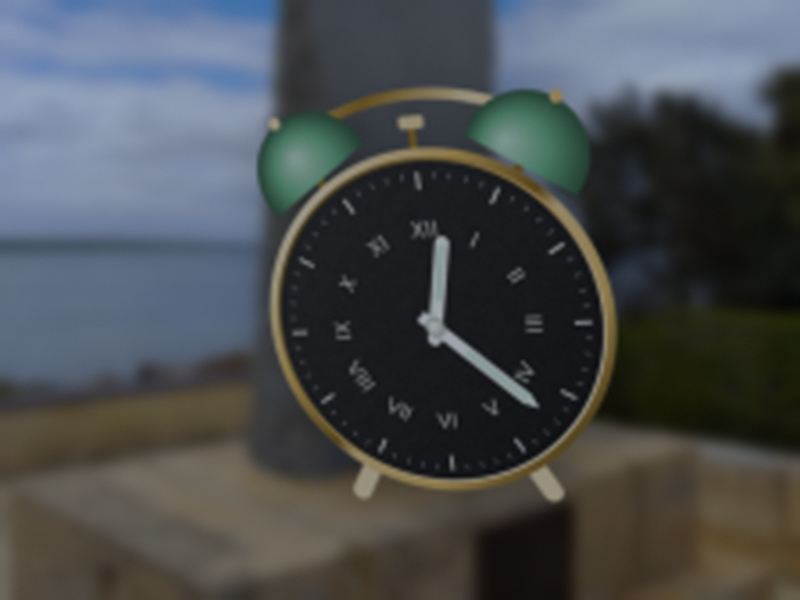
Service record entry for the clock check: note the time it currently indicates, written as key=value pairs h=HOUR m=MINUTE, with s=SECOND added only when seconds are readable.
h=12 m=22
